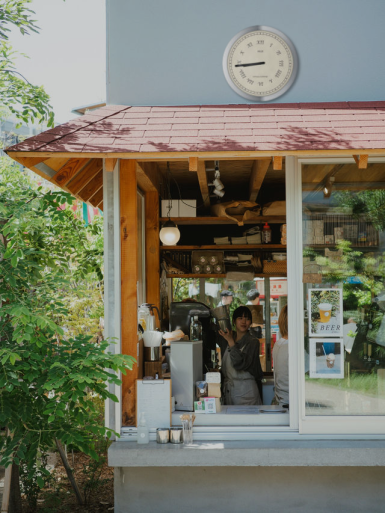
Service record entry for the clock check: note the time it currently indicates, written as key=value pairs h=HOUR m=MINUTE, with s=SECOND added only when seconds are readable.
h=8 m=44
